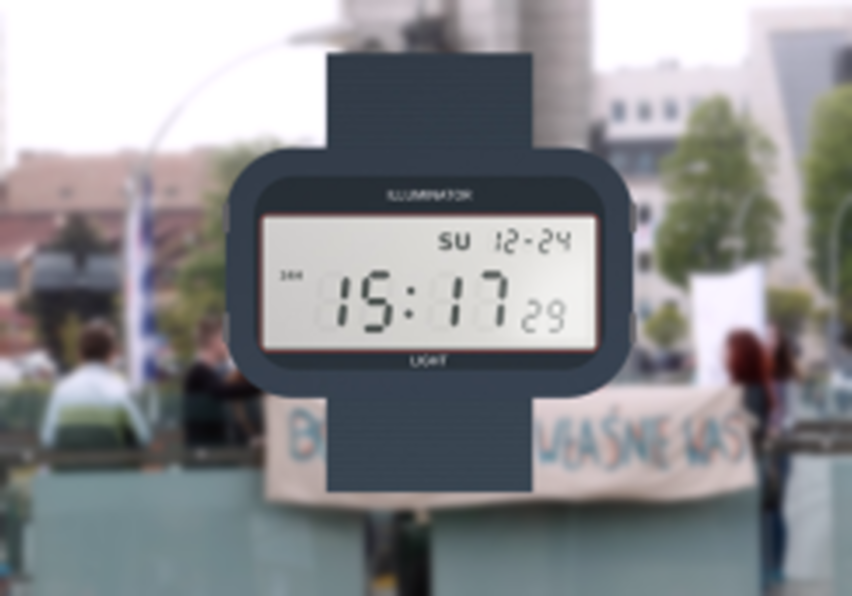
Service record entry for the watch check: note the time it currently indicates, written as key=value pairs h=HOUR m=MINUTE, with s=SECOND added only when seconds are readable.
h=15 m=17 s=29
